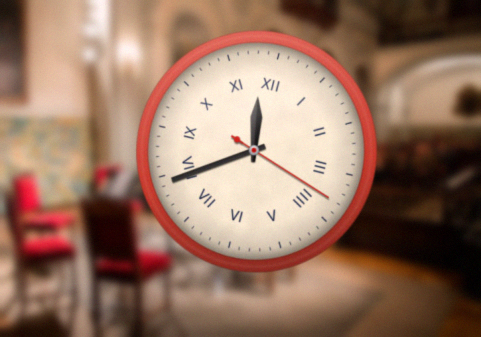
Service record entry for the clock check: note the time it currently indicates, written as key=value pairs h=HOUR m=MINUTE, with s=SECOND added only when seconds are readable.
h=11 m=39 s=18
